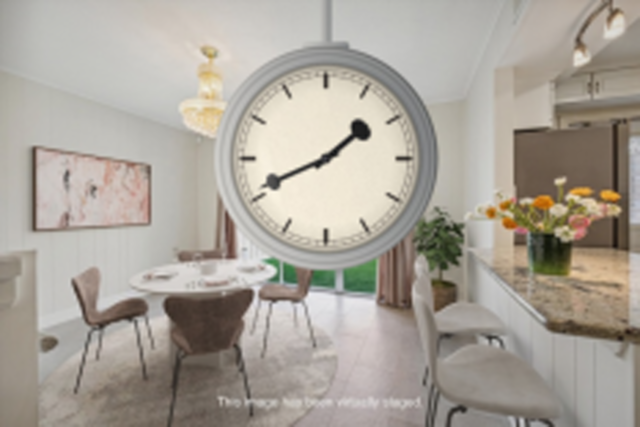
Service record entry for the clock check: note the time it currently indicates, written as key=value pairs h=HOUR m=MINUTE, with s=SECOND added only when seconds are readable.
h=1 m=41
